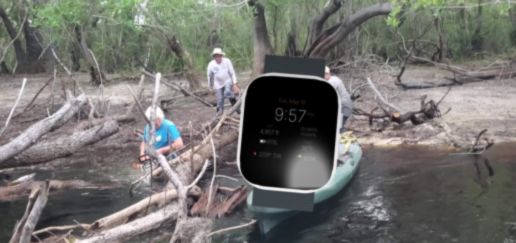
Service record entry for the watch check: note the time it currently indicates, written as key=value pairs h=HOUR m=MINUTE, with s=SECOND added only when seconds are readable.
h=9 m=57
